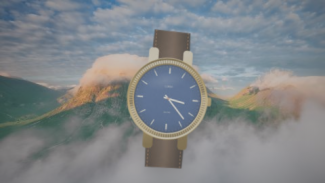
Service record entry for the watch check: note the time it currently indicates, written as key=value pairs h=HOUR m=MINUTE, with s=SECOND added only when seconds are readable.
h=3 m=23
